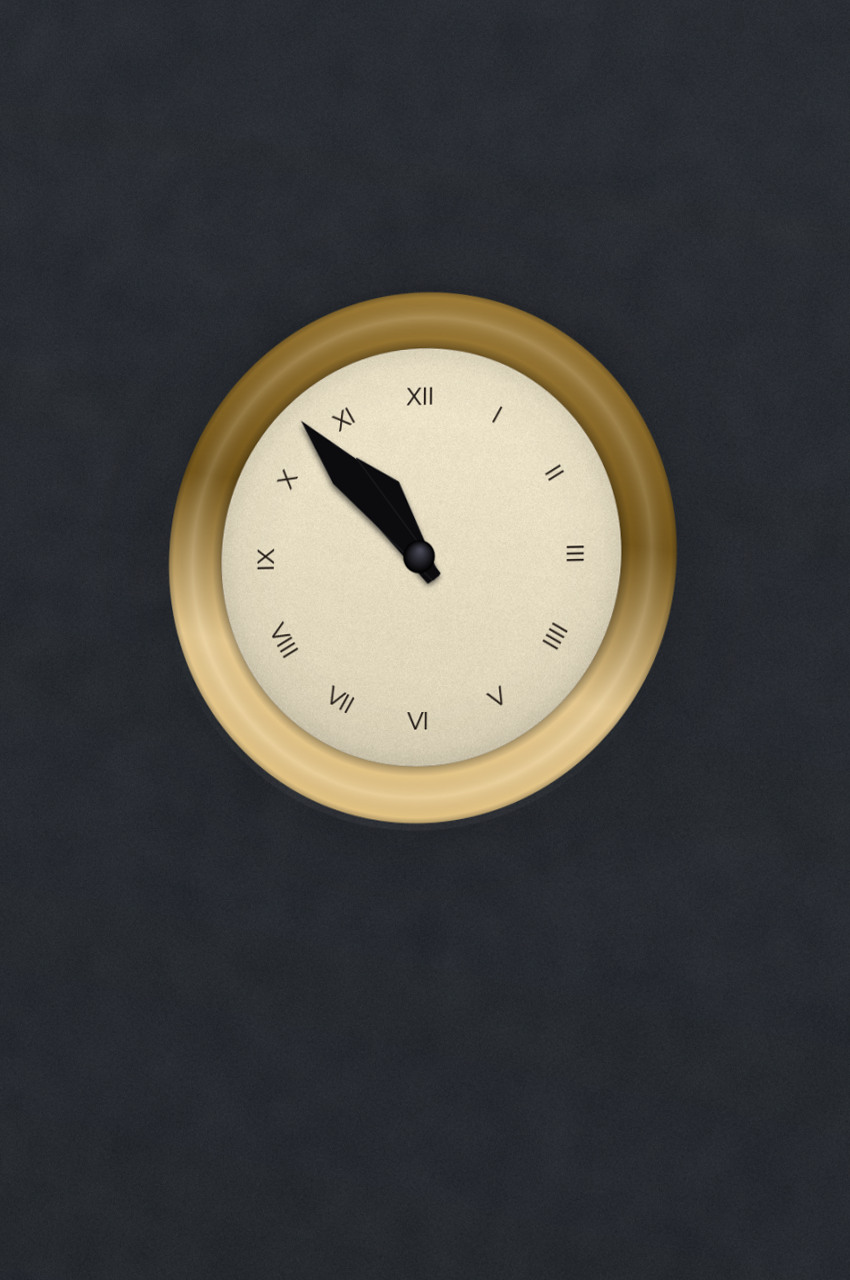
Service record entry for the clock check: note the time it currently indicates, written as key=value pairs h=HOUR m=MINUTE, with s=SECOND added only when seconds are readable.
h=10 m=53
